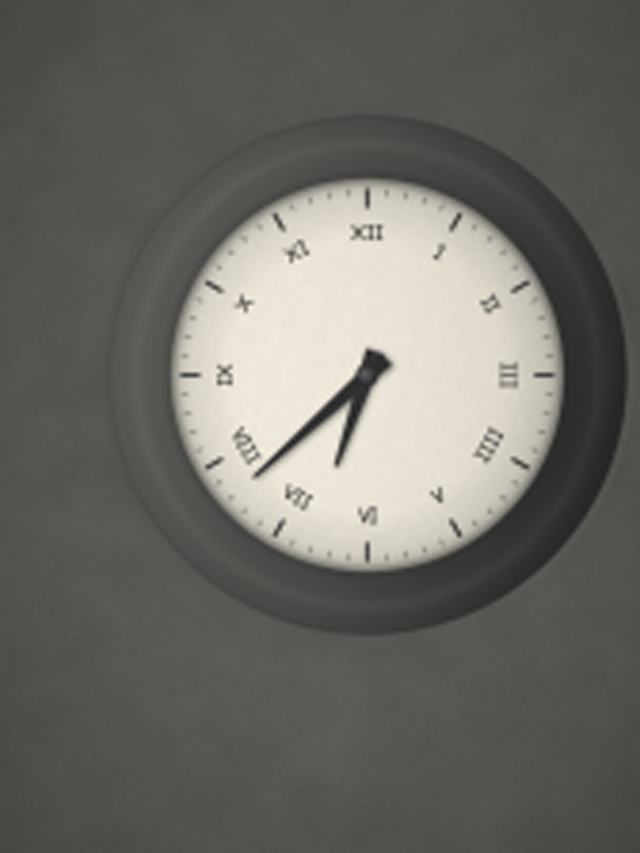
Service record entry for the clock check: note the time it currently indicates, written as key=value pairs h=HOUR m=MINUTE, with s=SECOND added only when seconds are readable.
h=6 m=38
